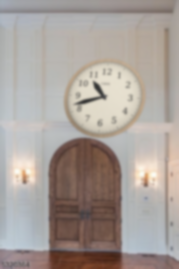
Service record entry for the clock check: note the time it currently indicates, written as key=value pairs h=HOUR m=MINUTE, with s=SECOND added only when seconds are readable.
h=10 m=42
